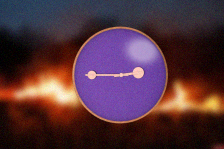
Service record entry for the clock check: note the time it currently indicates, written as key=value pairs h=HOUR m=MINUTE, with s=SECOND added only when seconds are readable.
h=2 m=45
